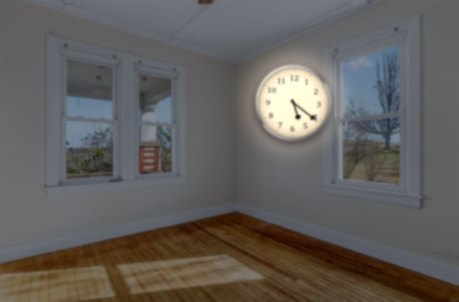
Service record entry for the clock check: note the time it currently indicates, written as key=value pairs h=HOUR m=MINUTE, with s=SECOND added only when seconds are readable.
h=5 m=21
